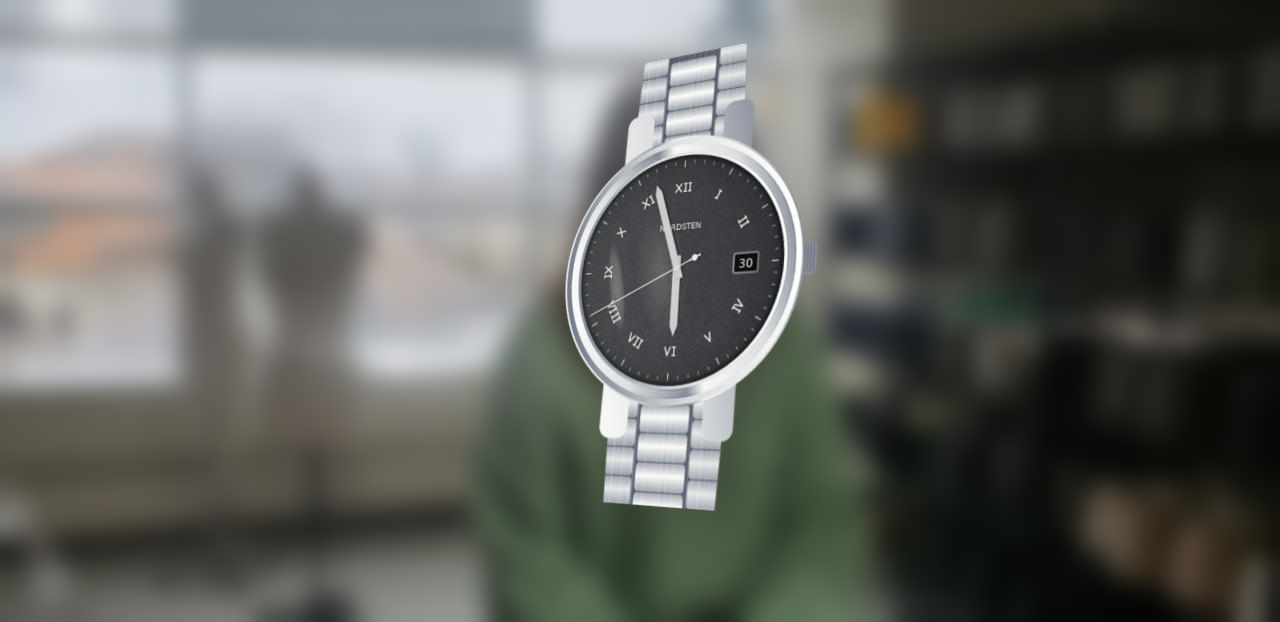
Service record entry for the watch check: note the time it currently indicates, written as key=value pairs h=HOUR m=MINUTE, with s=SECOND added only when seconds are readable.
h=5 m=56 s=41
